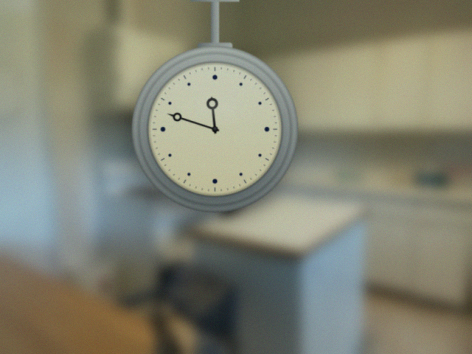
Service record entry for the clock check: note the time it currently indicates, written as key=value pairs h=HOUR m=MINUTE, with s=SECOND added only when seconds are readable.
h=11 m=48
